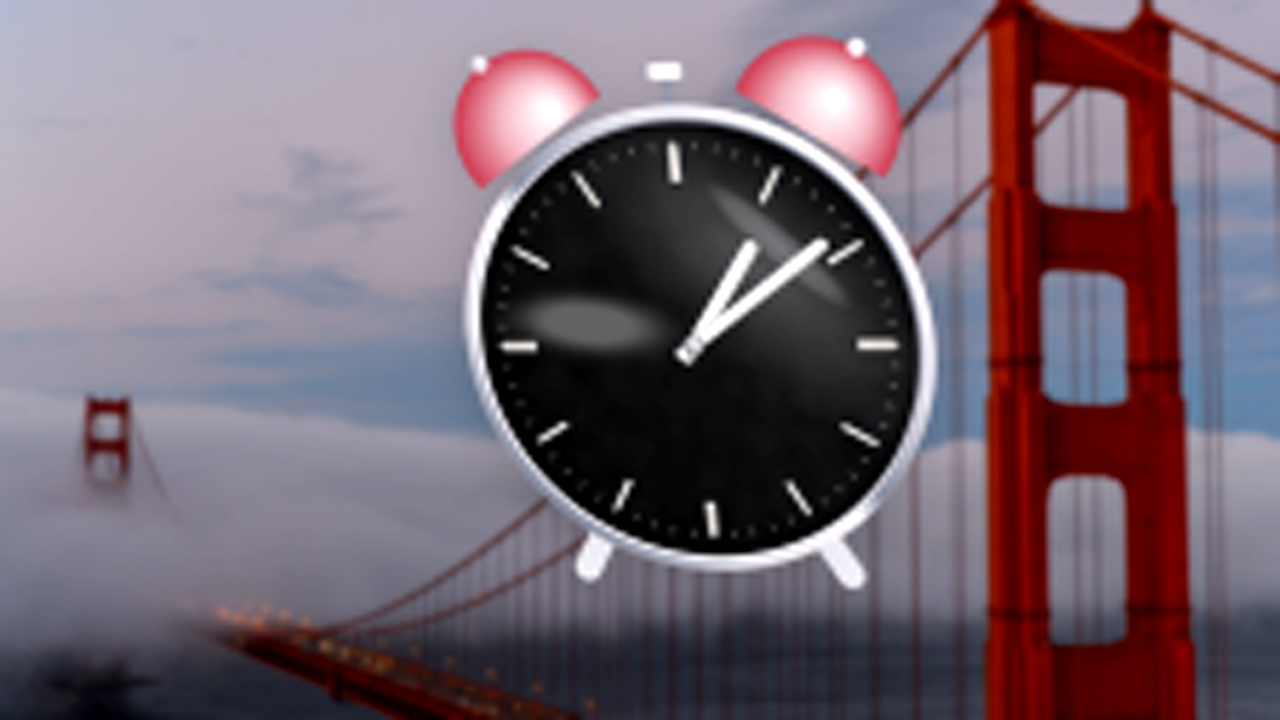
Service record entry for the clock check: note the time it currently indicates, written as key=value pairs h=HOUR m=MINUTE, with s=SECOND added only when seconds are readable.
h=1 m=9
